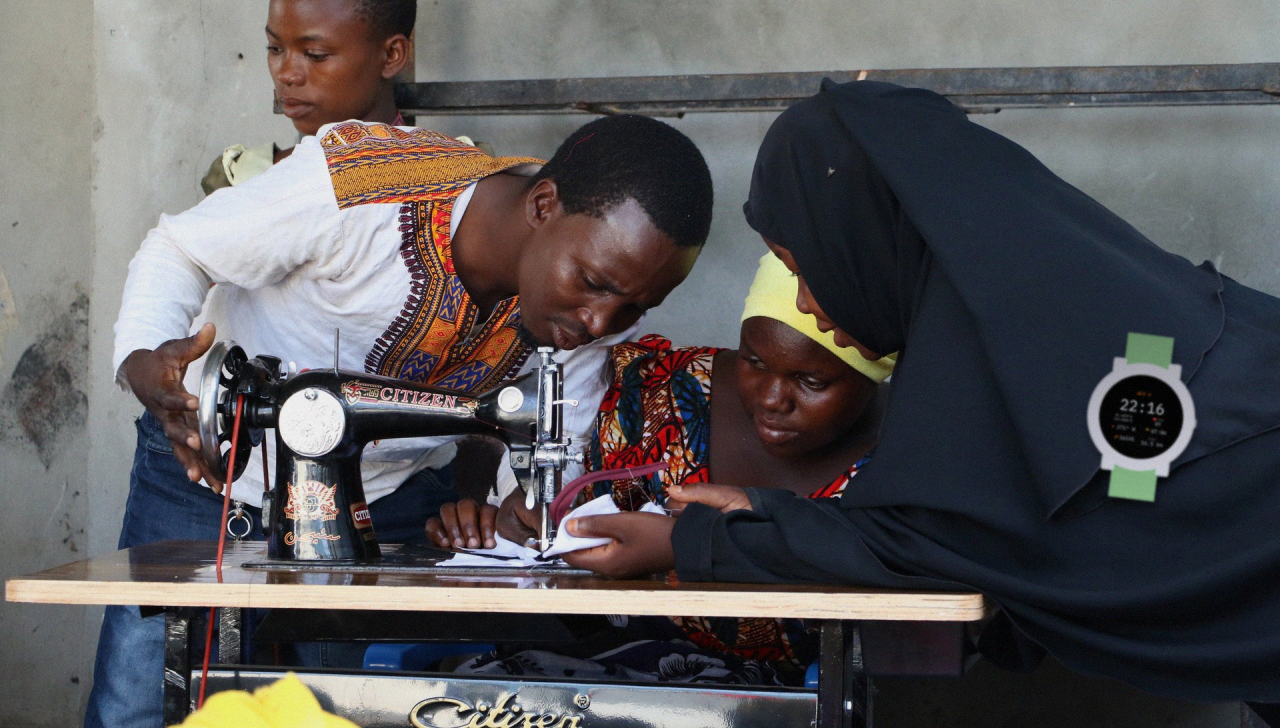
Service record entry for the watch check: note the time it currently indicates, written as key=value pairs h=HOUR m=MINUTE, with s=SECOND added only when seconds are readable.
h=22 m=16
